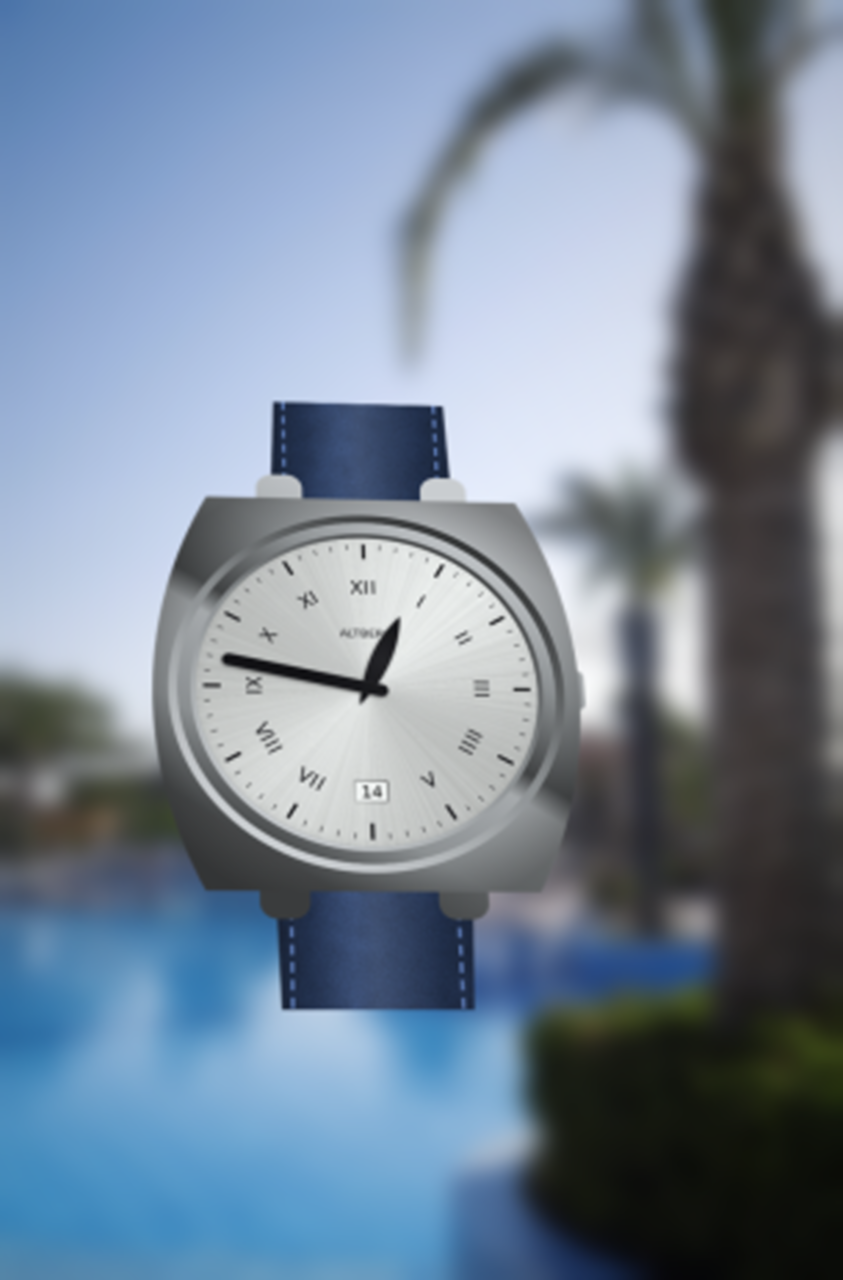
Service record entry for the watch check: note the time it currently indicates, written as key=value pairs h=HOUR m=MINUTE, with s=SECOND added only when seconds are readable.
h=12 m=47
